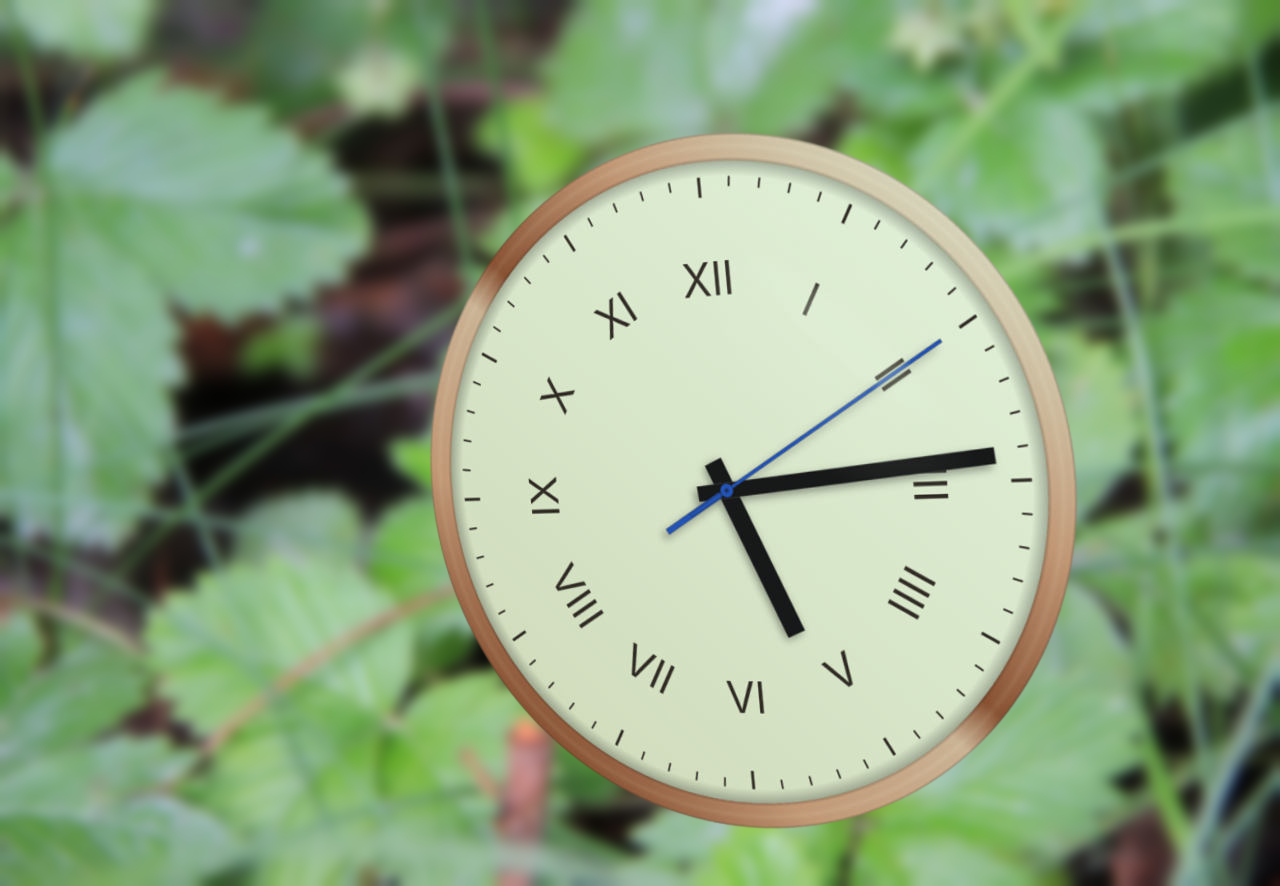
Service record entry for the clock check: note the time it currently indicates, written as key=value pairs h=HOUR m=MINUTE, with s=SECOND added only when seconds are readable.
h=5 m=14 s=10
